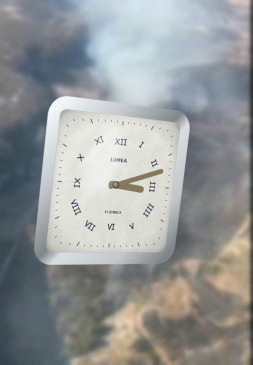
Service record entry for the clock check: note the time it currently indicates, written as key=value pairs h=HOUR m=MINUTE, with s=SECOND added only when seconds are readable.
h=3 m=12
